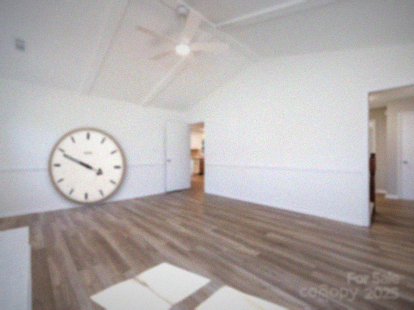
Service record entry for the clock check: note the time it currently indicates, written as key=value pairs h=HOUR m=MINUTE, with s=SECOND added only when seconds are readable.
h=3 m=49
